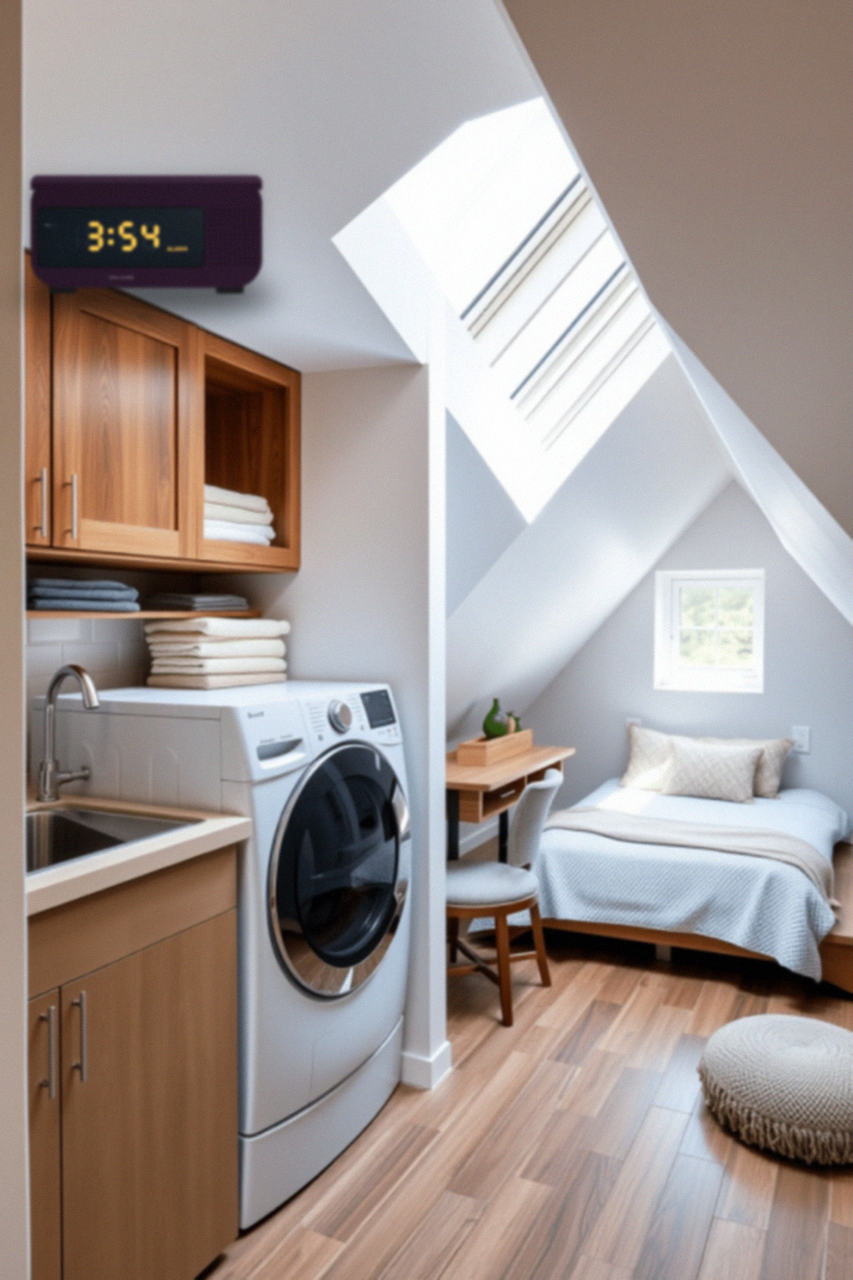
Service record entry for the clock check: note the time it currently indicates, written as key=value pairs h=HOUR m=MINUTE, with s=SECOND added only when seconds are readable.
h=3 m=54
